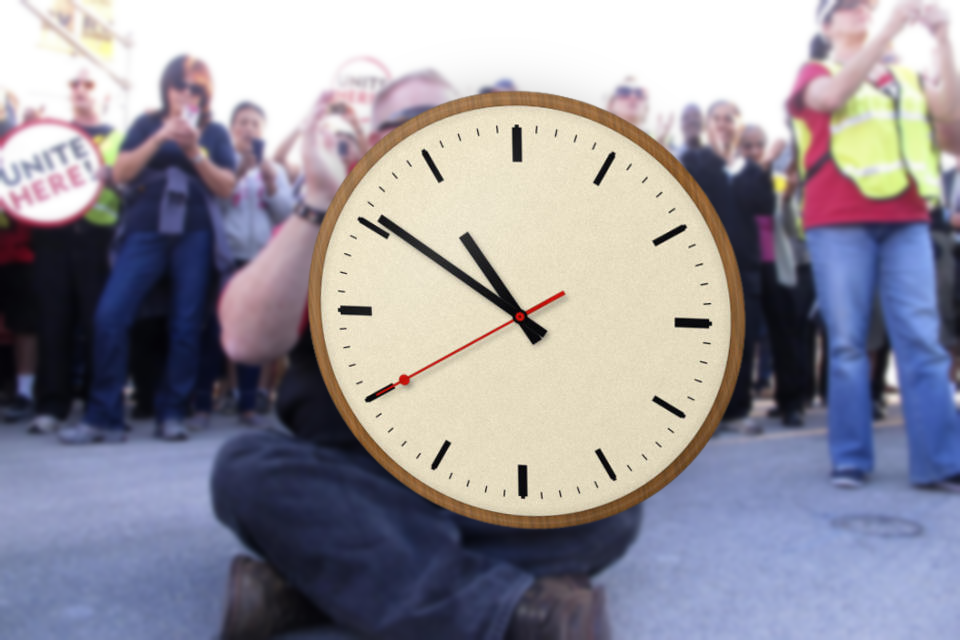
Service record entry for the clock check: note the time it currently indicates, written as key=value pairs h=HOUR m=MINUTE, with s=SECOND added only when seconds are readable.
h=10 m=50 s=40
